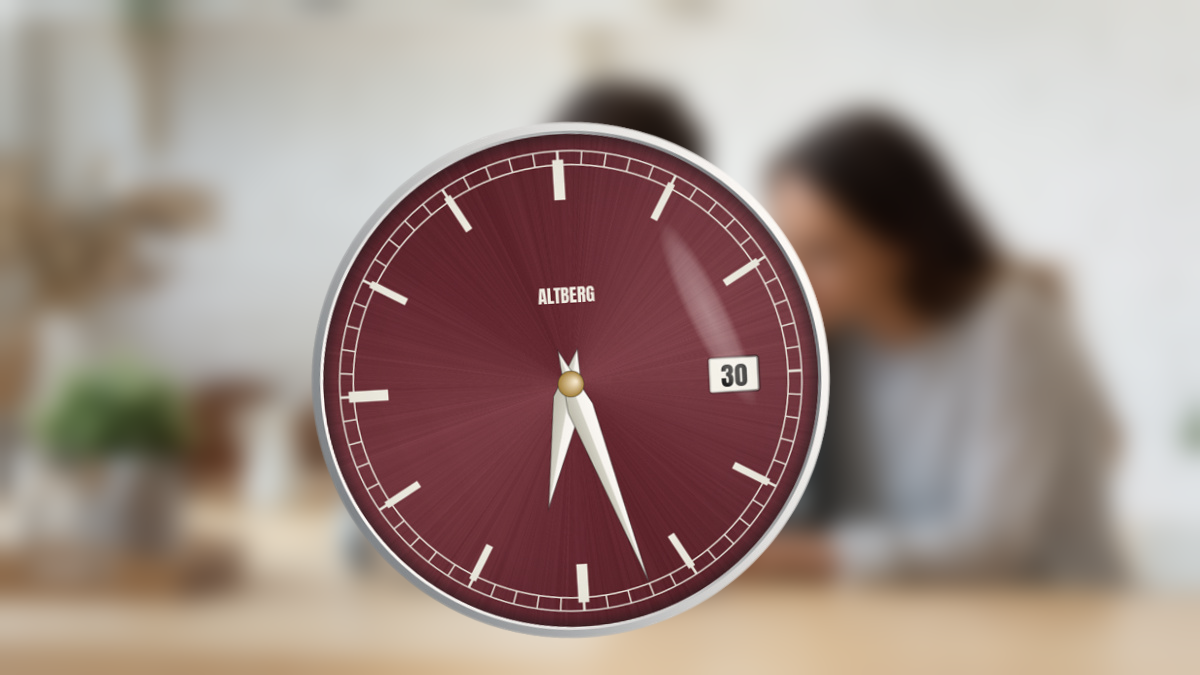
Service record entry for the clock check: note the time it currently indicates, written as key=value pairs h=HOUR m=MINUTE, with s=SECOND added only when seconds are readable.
h=6 m=27
